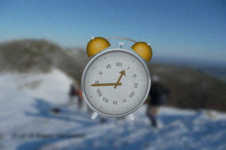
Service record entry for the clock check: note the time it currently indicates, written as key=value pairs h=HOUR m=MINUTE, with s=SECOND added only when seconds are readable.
h=12 m=44
